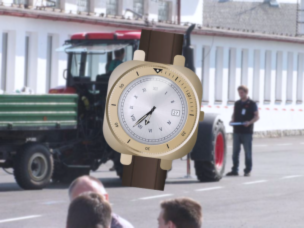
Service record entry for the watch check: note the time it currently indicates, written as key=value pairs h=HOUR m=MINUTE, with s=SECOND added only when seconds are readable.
h=6 m=37
